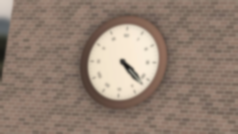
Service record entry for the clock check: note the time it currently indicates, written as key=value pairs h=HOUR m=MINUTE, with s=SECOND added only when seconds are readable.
h=4 m=22
